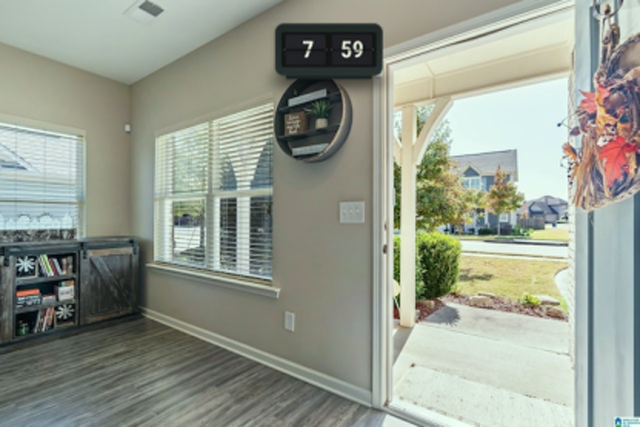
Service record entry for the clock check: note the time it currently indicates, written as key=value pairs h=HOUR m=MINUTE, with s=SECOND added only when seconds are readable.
h=7 m=59
